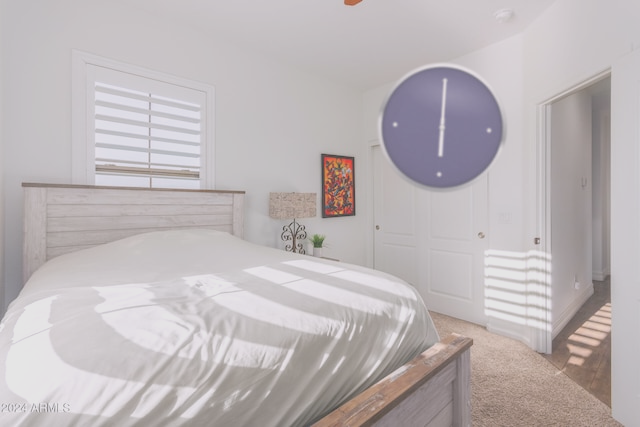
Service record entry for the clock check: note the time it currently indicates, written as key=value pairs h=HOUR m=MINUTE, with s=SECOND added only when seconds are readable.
h=6 m=0
